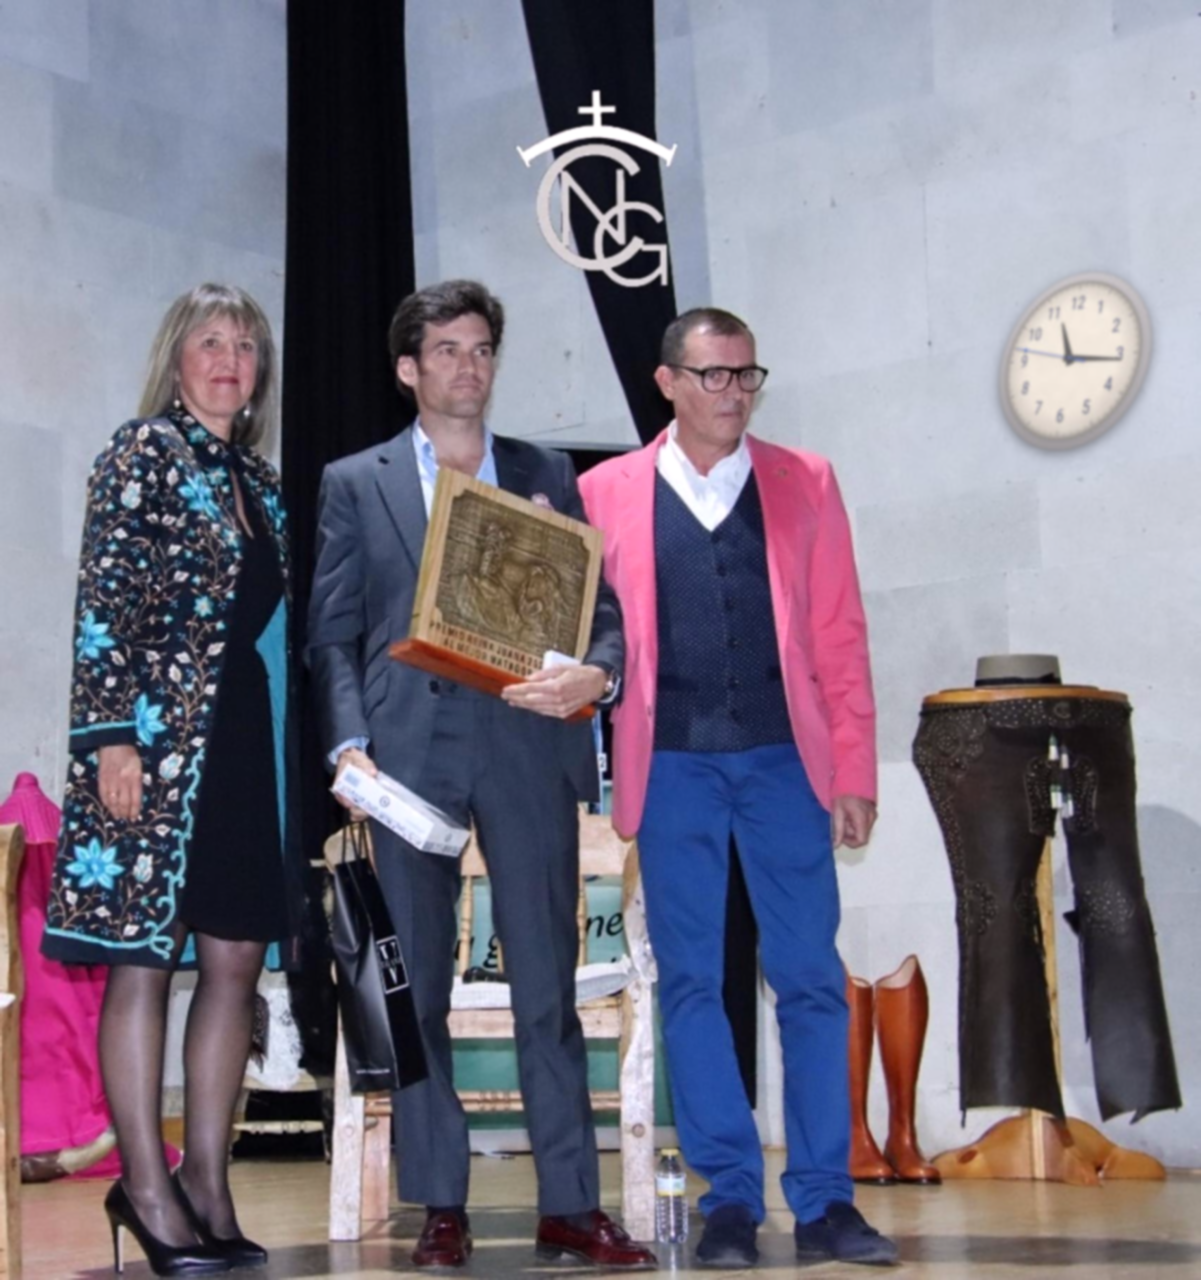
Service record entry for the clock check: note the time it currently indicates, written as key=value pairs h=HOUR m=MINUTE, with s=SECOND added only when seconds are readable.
h=11 m=15 s=47
